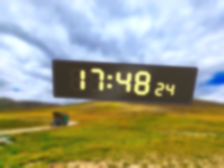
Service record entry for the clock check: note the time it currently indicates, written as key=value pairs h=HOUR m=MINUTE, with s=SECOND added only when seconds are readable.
h=17 m=48 s=24
